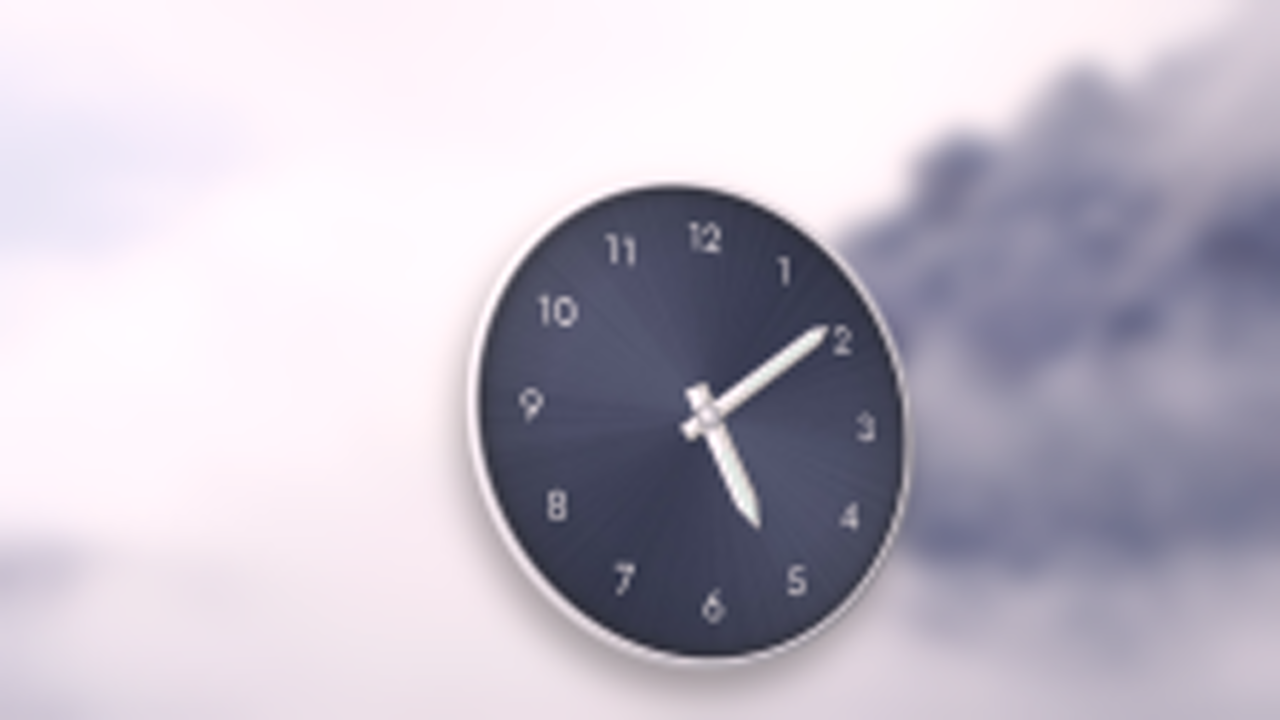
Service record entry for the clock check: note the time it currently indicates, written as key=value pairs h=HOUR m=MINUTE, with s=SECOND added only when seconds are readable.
h=5 m=9
